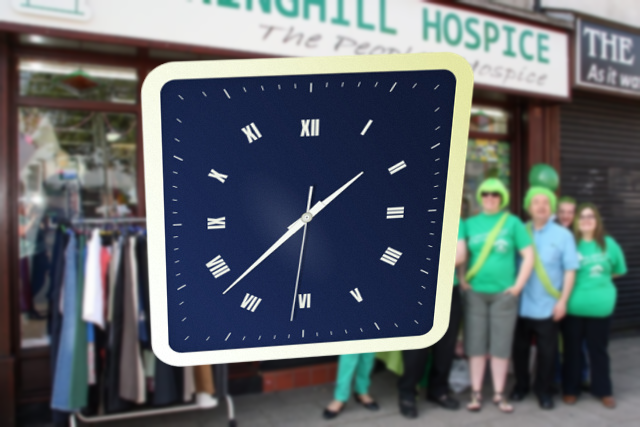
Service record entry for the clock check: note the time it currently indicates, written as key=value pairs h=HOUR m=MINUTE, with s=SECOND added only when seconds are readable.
h=1 m=37 s=31
